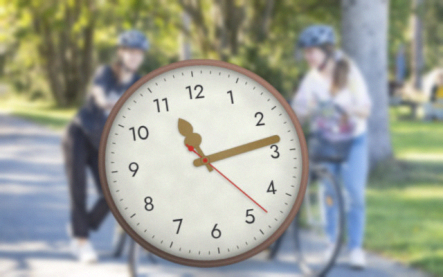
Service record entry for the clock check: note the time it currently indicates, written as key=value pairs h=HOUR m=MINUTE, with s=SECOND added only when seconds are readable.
h=11 m=13 s=23
